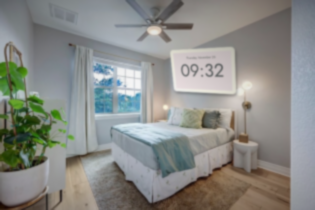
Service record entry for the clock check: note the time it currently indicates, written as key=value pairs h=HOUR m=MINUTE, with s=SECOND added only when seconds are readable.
h=9 m=32
